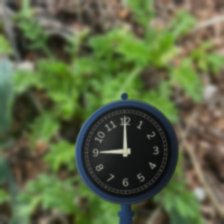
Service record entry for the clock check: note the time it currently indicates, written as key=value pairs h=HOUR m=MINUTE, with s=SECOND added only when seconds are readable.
h=9 m=0
